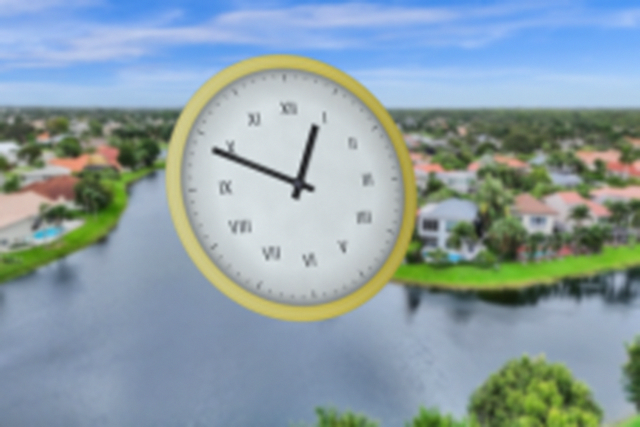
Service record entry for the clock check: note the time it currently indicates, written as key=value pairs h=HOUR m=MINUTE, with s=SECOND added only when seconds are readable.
h=12 m=49
